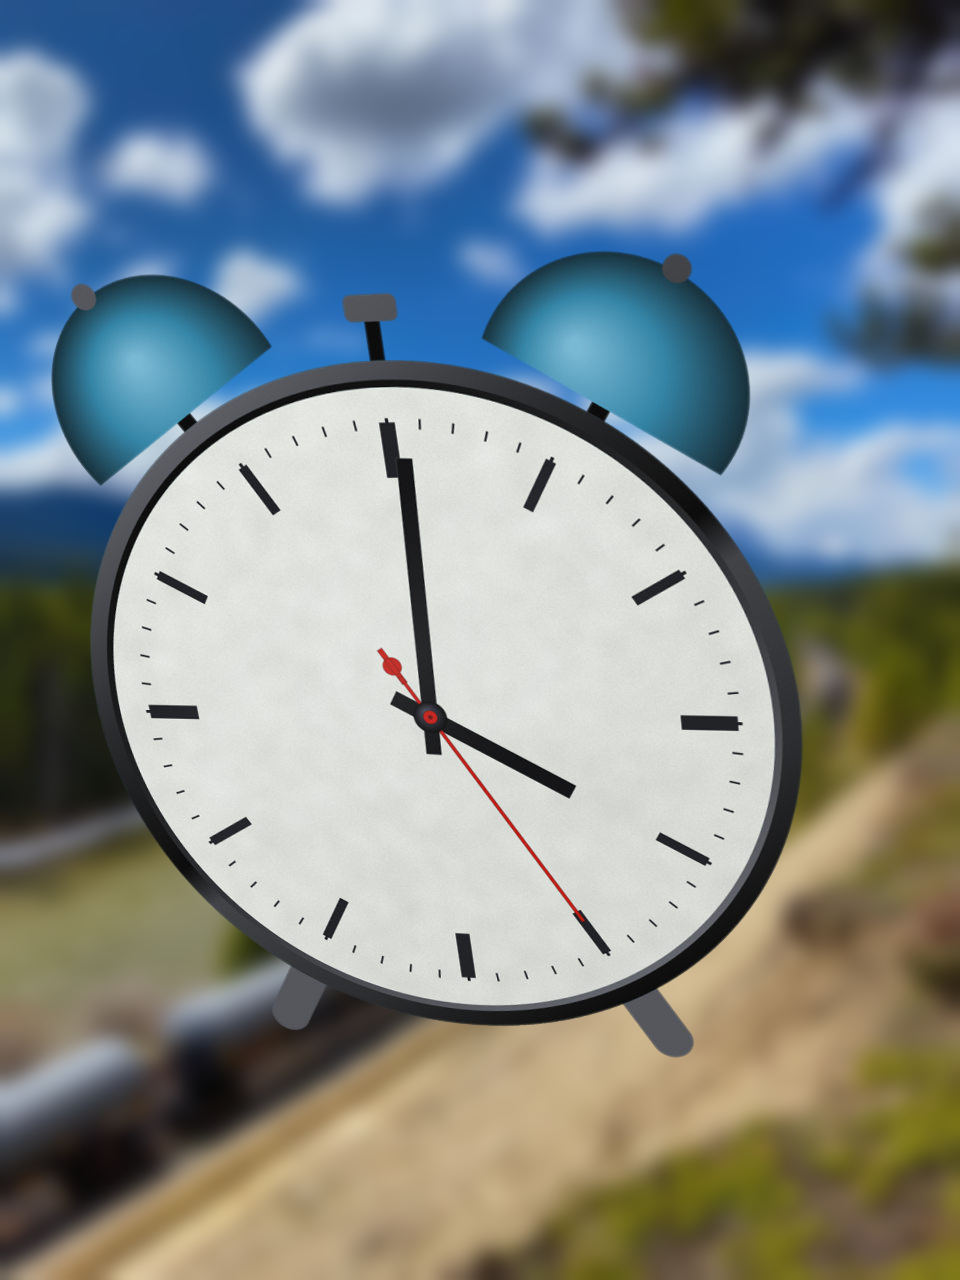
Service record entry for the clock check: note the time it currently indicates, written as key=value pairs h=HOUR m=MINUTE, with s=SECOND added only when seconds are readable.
h=4 m=0 s=25
